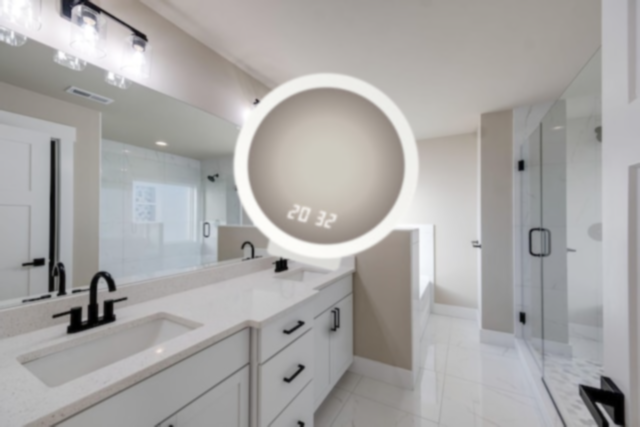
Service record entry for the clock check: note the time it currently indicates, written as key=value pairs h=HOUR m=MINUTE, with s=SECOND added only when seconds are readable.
h=20 m=32
